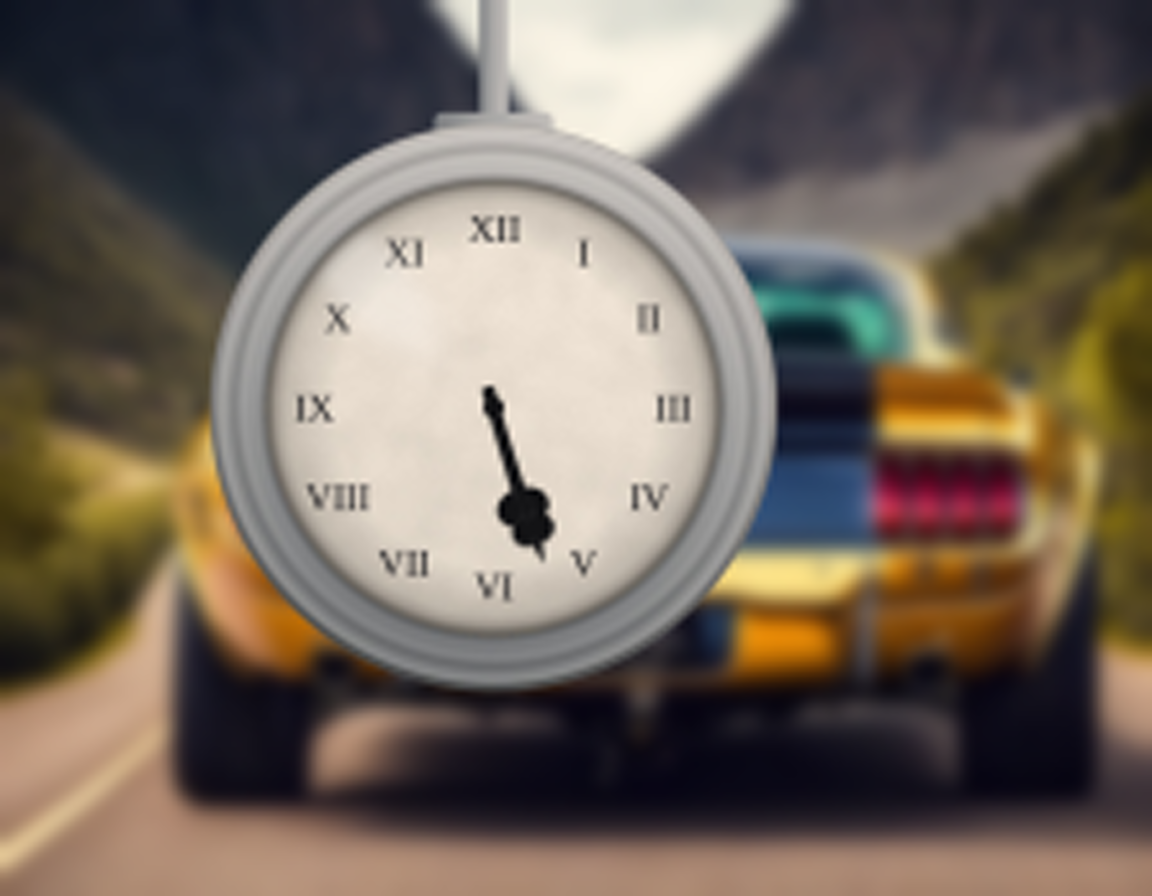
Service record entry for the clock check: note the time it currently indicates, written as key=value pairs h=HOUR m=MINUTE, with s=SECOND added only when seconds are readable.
h=5 m=27
